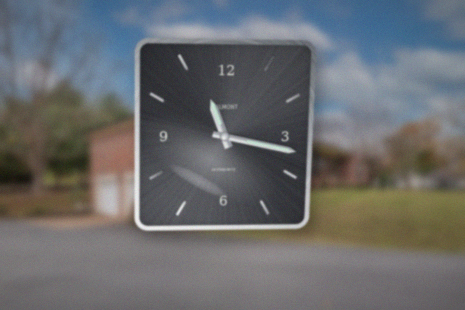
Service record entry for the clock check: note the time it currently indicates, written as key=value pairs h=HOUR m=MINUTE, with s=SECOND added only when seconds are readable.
h=11 m=17
